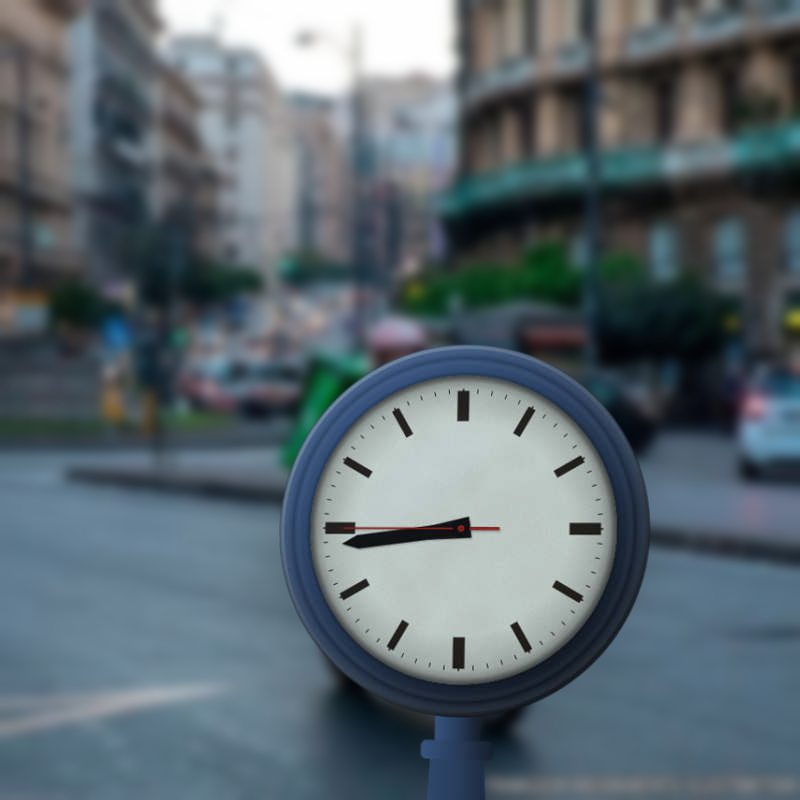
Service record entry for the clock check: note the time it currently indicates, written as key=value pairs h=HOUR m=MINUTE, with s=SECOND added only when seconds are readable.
h=8 m=43 s=45
